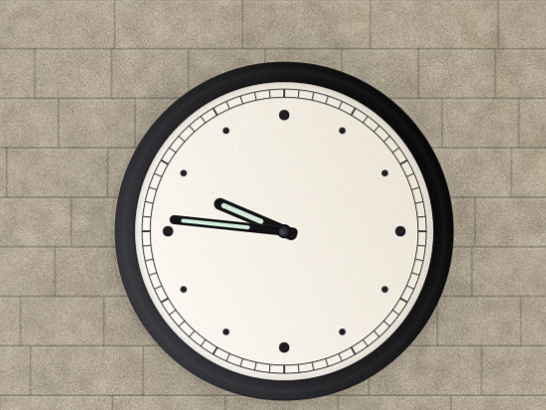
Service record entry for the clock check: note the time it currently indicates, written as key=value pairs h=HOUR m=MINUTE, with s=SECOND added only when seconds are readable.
h=9 m=46
